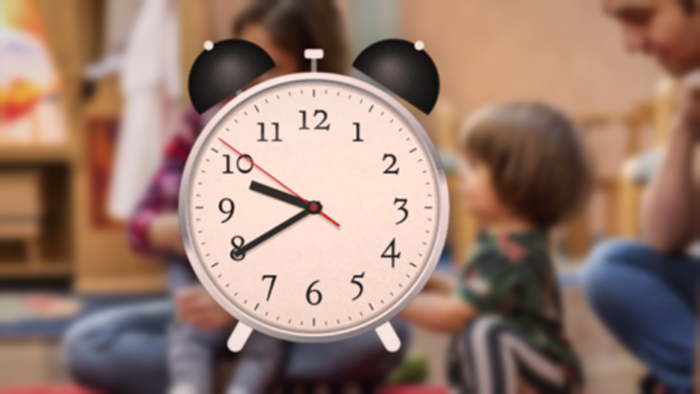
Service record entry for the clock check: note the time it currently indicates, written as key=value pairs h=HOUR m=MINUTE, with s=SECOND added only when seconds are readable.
h=9 m=39 s=51
